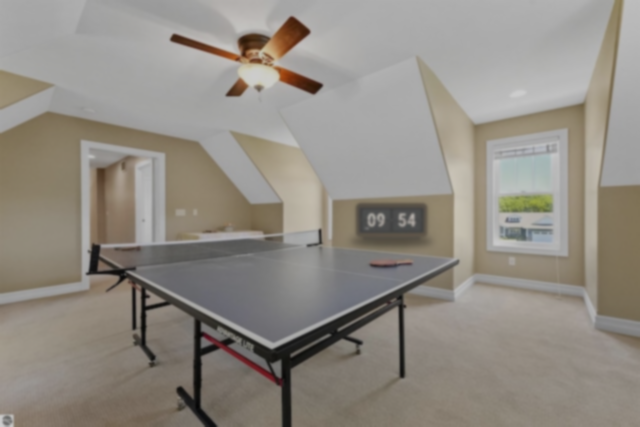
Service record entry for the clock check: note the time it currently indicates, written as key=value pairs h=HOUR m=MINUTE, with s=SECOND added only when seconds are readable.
h=9 m=54
